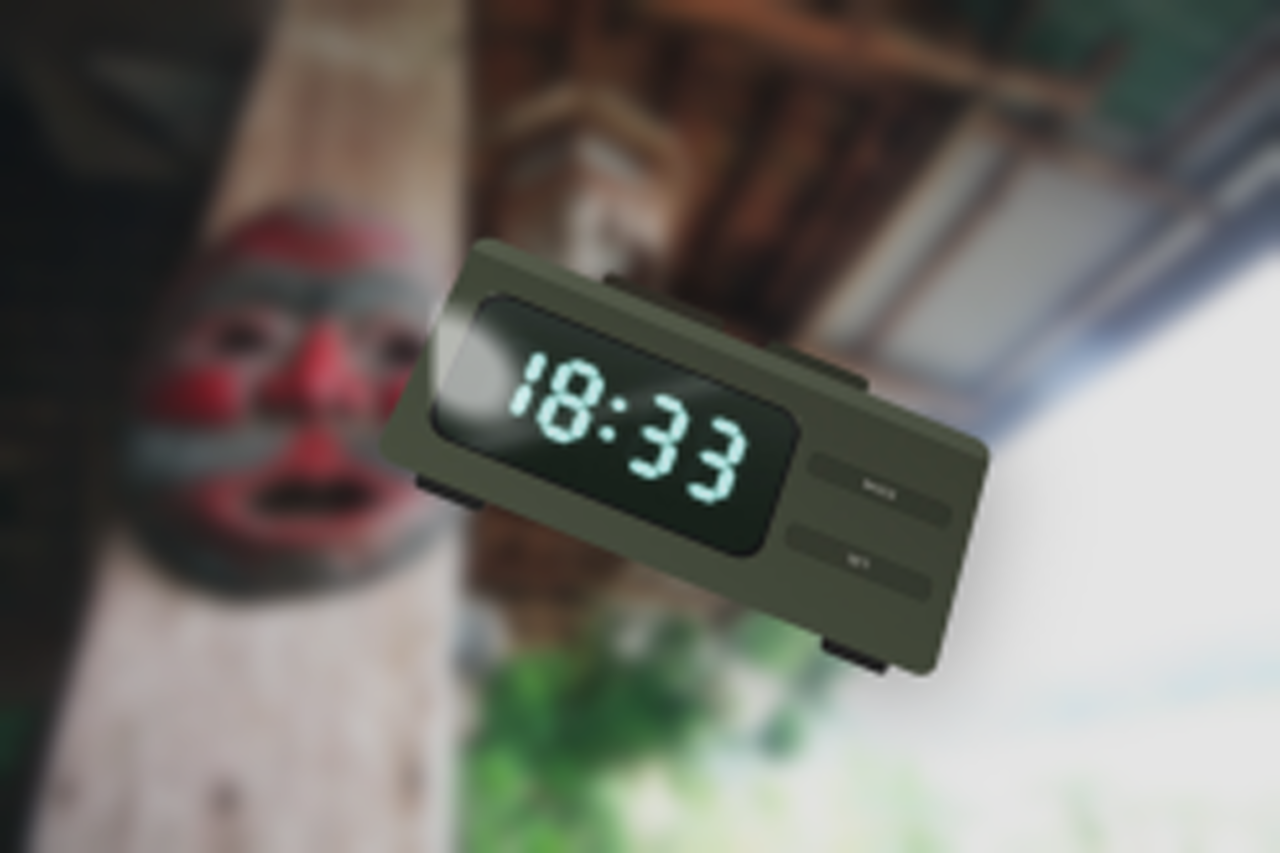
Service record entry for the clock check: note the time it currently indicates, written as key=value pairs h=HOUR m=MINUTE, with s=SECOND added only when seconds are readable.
h=18 m=33
